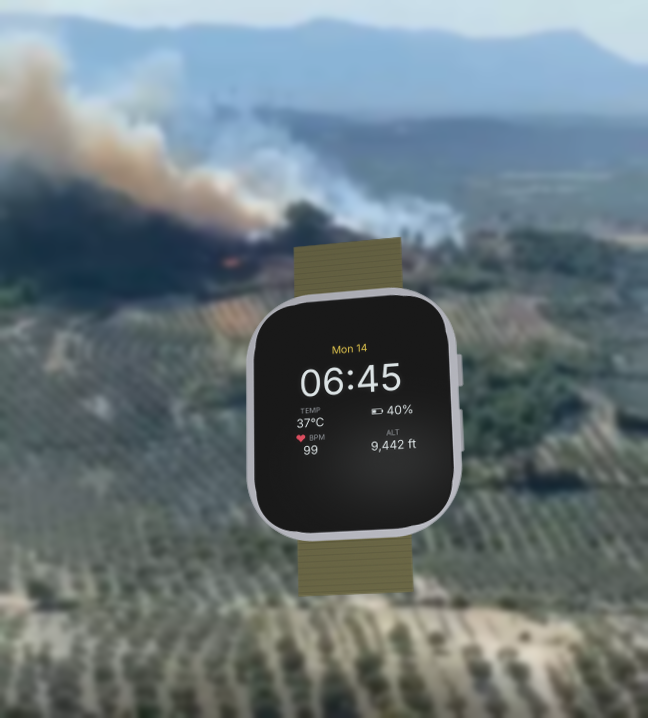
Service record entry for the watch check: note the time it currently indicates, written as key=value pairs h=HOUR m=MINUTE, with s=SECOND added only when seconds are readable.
h=6 m=45
